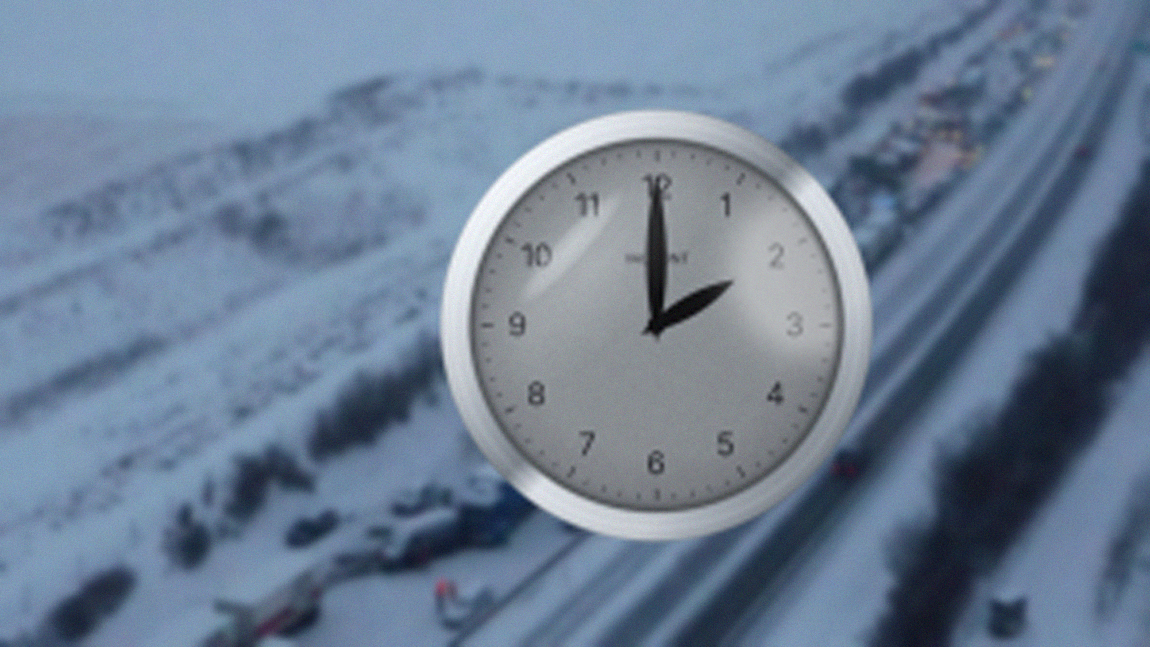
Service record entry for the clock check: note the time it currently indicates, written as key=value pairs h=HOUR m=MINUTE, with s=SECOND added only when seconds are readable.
h=2 m=0
